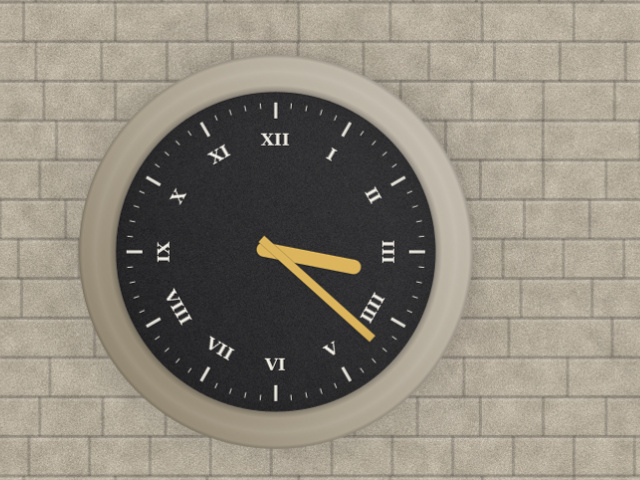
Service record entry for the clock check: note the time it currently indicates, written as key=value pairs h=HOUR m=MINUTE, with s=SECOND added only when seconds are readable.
h=3 m=22
